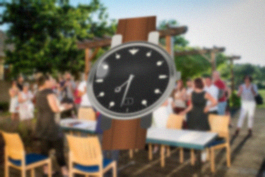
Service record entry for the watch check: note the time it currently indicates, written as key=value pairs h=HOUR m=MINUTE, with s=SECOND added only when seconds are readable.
h=7 m=32
